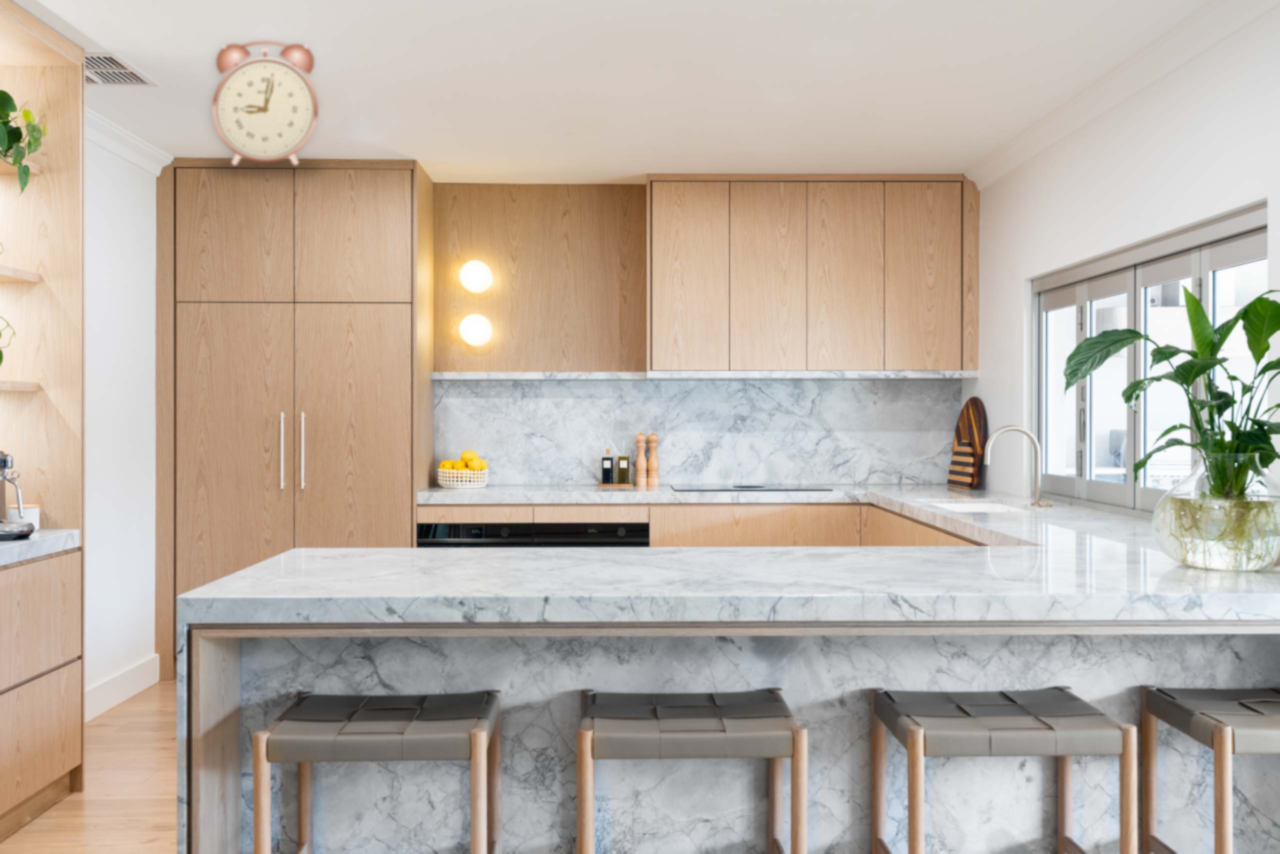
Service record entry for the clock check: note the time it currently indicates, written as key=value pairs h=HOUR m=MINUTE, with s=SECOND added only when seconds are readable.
h=9 m=2
